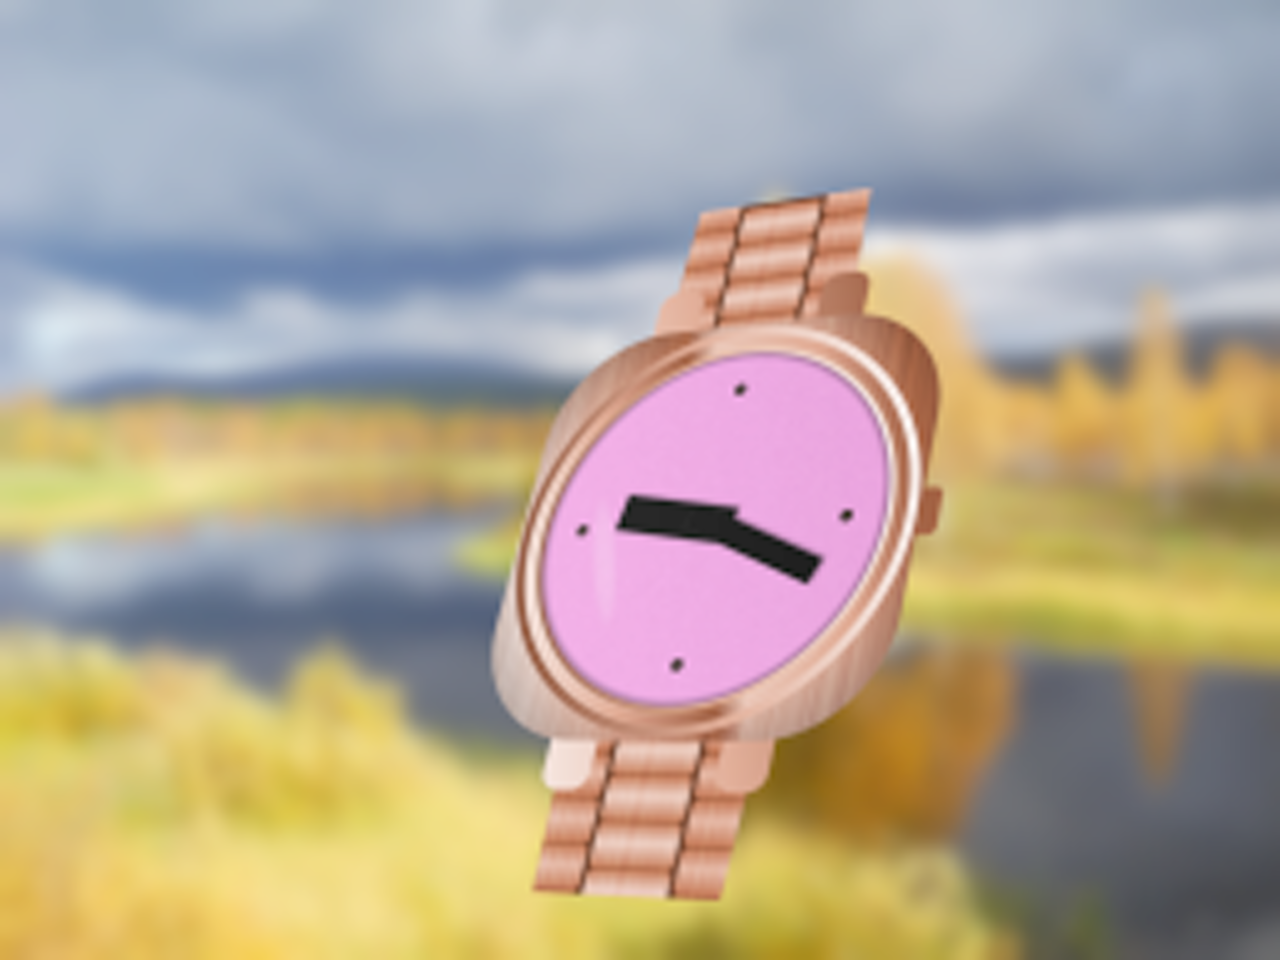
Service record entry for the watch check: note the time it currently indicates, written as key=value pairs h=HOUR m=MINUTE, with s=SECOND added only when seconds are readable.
h=9 m=19
